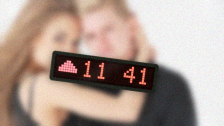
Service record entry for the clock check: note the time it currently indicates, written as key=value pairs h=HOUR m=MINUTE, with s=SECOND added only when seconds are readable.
h=11 m=41
